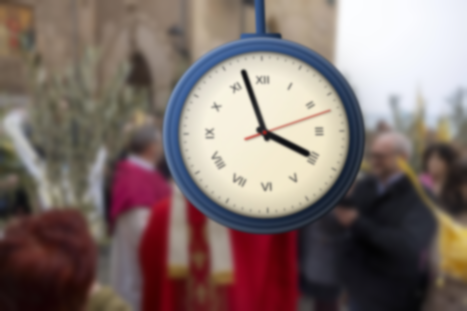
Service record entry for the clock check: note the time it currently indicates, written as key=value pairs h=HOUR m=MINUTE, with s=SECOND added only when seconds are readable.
h=3 m=57 s=12
